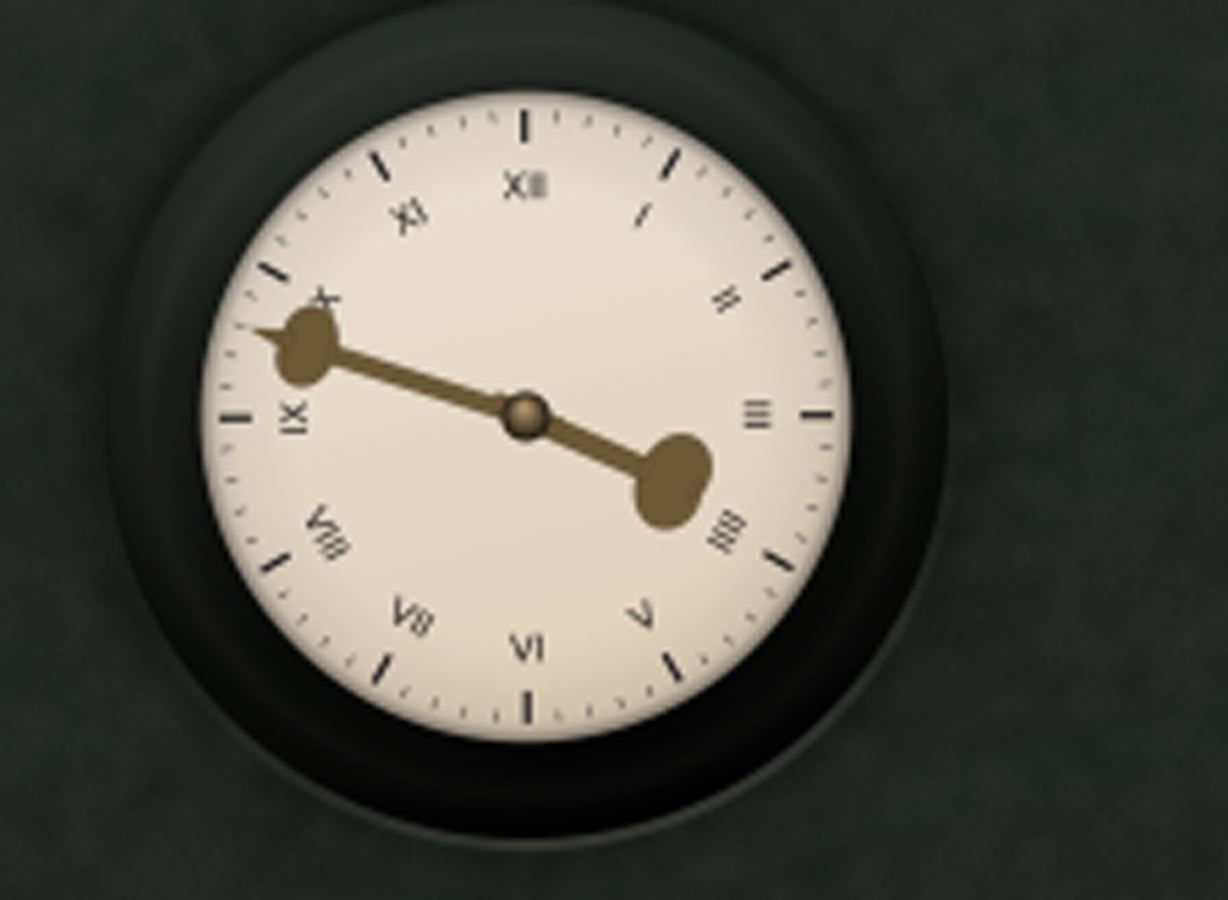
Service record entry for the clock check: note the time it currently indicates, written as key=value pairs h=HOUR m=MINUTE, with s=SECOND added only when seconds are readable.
h=3 m=48
